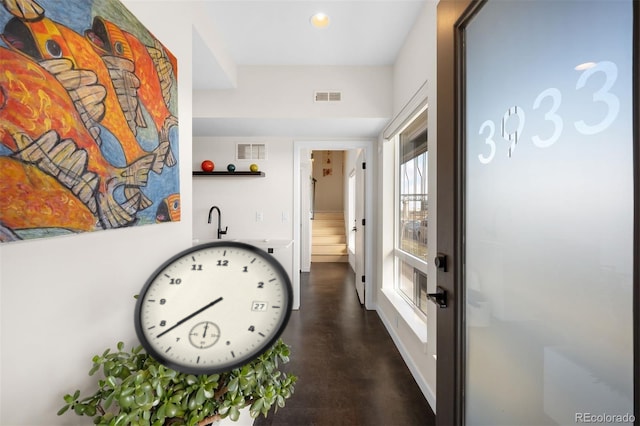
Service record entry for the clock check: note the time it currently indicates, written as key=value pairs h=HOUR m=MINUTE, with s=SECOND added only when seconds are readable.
h=7 m=38
